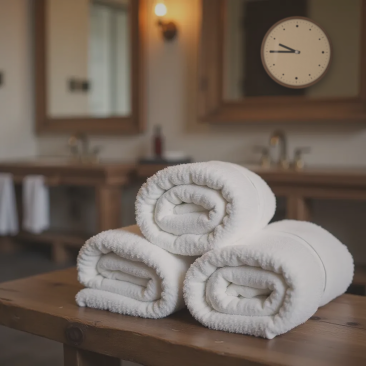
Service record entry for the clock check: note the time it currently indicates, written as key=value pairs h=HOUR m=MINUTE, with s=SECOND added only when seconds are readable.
h=9 m=45
